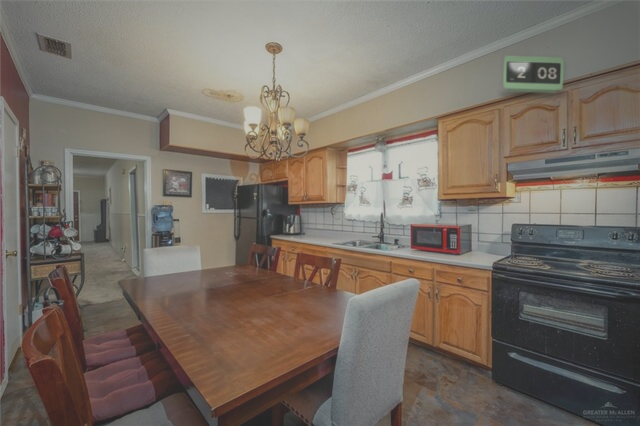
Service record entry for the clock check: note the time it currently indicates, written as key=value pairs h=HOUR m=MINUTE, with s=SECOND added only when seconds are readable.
h=2 m=8
